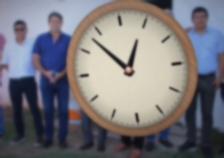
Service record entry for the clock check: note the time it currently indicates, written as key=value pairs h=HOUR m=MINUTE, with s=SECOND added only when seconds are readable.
h=12 m=53
